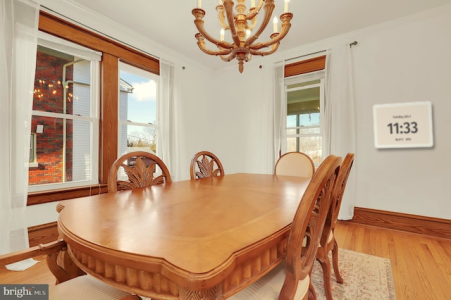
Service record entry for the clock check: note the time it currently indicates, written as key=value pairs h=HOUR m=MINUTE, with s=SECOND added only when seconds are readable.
h=11 m=33
